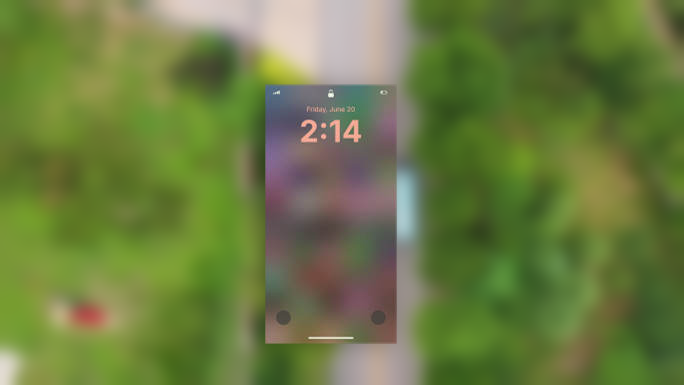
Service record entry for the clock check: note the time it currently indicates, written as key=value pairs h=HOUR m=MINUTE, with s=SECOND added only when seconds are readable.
h=2 m=14
